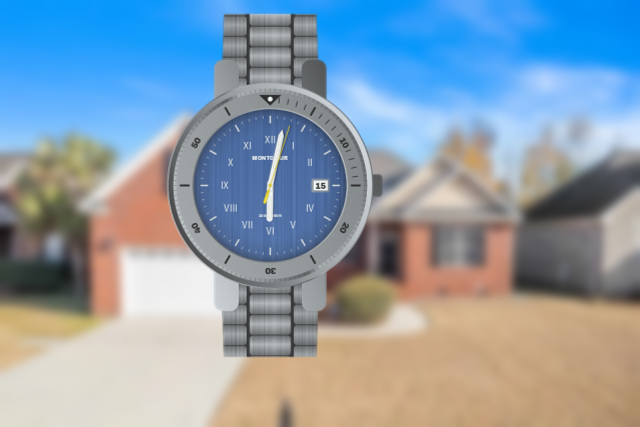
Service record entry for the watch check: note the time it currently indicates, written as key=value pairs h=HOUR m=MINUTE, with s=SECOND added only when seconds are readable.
h=6 m=2 s=3
